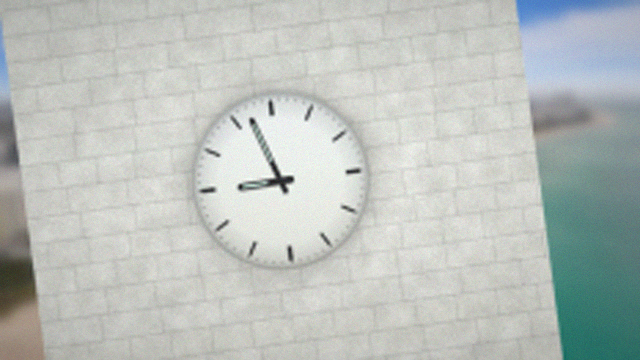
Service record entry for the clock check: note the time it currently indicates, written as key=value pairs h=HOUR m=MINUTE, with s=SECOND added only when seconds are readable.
h=8 m=57
